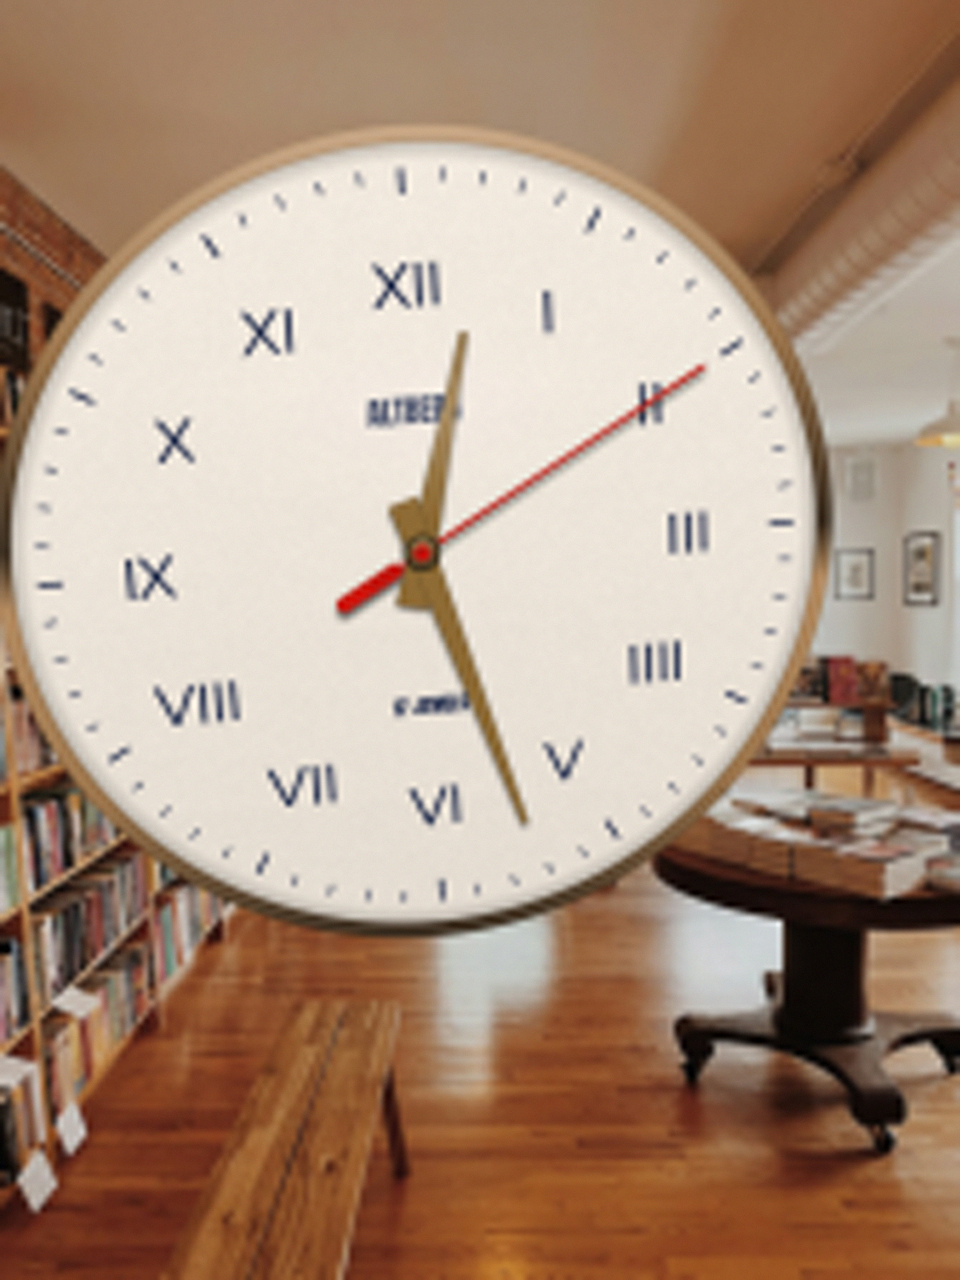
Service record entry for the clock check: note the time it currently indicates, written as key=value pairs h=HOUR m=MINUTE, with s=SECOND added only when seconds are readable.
h=12 m=27 s=10
